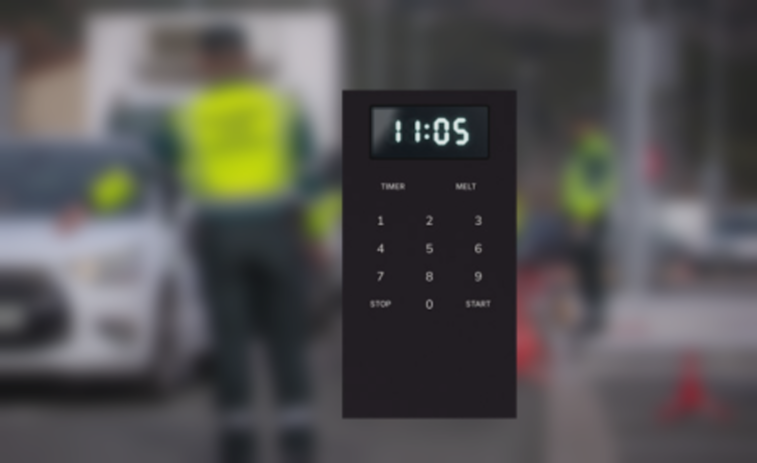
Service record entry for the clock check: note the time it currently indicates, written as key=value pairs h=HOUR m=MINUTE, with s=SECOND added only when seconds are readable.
h=11 m=5
